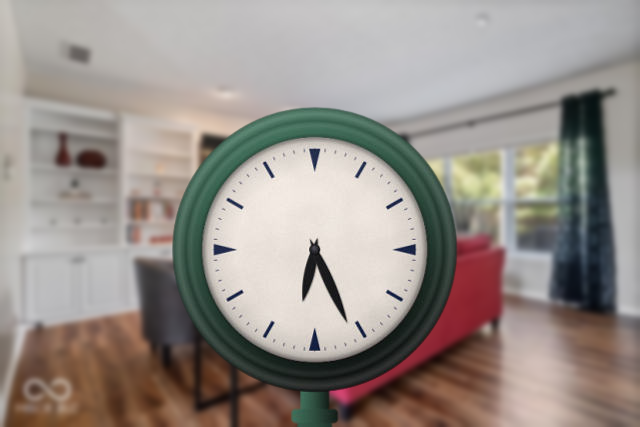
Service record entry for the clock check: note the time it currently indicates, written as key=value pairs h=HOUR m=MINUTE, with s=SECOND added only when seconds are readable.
h=6 m=26
